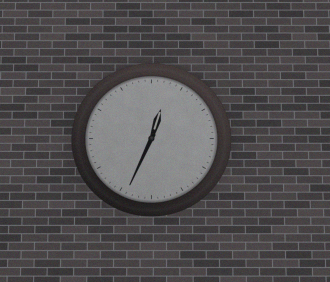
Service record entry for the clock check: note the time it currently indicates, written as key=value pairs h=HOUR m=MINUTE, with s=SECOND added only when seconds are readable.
h=12 m=34
